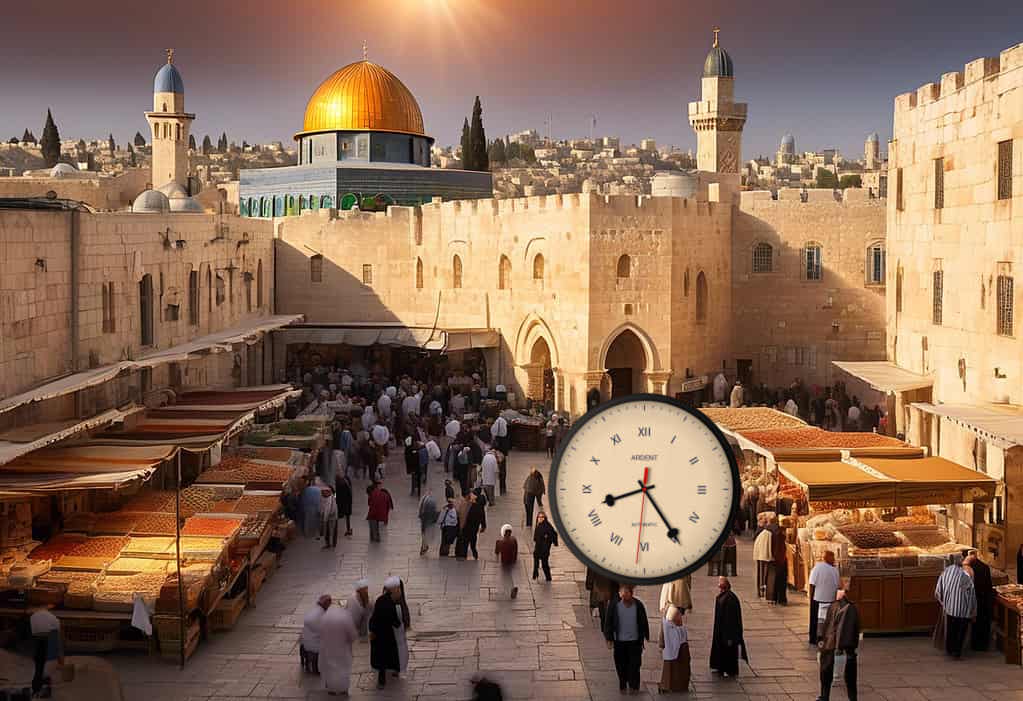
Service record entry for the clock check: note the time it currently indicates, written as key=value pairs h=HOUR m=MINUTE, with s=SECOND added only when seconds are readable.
h=8 m=24 s=31
